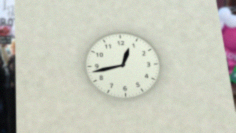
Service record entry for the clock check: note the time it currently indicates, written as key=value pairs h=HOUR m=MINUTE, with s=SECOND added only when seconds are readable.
h=12 m=43
